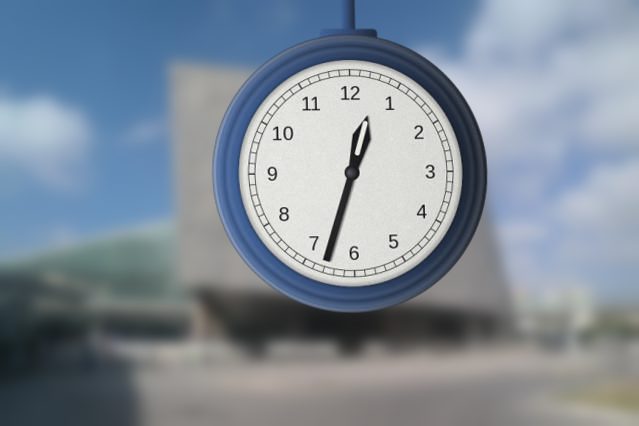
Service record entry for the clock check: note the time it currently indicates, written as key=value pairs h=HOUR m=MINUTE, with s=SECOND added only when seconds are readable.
h=12 m=33
